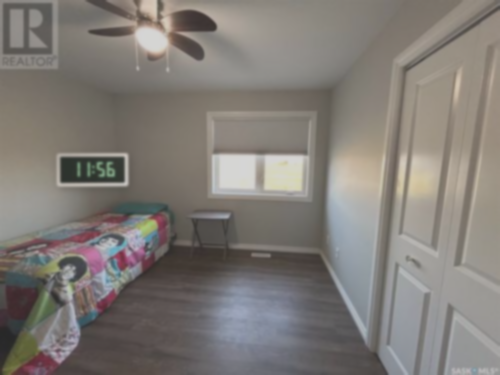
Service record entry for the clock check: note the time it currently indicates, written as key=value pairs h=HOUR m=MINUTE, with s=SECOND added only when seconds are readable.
h=11 m=56
